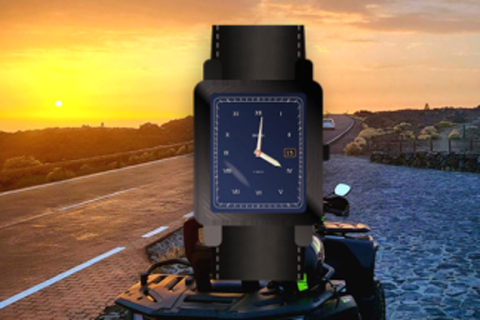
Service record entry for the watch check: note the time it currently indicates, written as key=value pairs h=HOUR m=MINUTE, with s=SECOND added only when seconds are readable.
h=4 m=1
